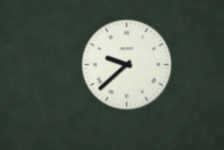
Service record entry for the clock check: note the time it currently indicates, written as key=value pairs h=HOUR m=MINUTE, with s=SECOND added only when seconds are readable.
h=9 m=38
